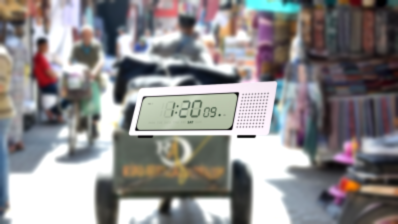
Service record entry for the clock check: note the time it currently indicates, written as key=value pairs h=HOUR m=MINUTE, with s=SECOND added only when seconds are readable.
h=1 m=20 s=9
